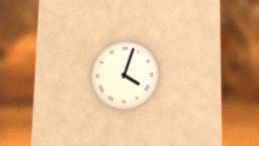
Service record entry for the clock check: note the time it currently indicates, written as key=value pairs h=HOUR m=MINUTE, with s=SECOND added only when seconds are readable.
h=4 m=3
